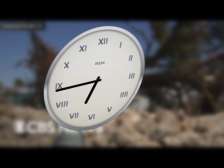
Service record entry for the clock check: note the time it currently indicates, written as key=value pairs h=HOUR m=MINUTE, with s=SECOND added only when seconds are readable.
h=6 m=44
